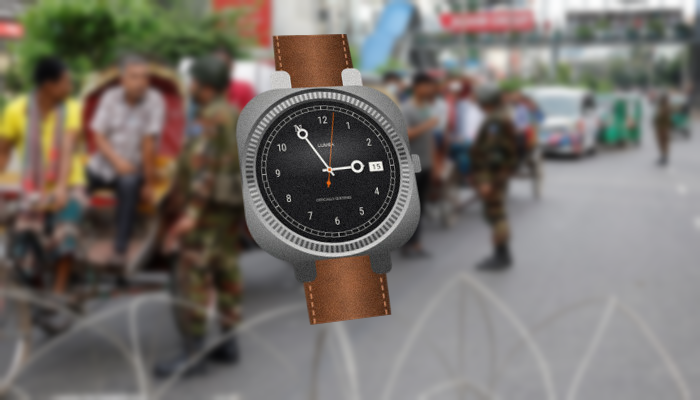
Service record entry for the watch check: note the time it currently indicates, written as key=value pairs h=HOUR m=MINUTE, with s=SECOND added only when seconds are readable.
h=2 m=55 s=2
